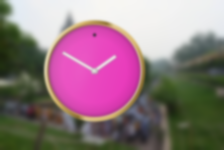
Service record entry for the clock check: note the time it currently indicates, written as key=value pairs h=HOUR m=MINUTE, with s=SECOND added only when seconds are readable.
h=1 m=50
